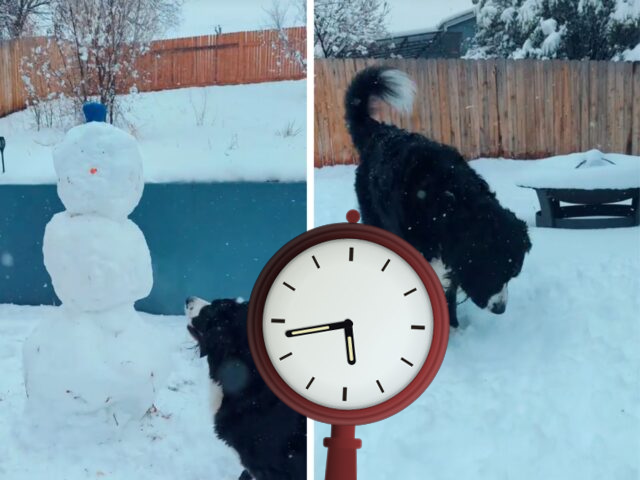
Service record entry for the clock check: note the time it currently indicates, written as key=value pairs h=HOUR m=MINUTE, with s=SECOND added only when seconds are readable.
h=5 m=43
